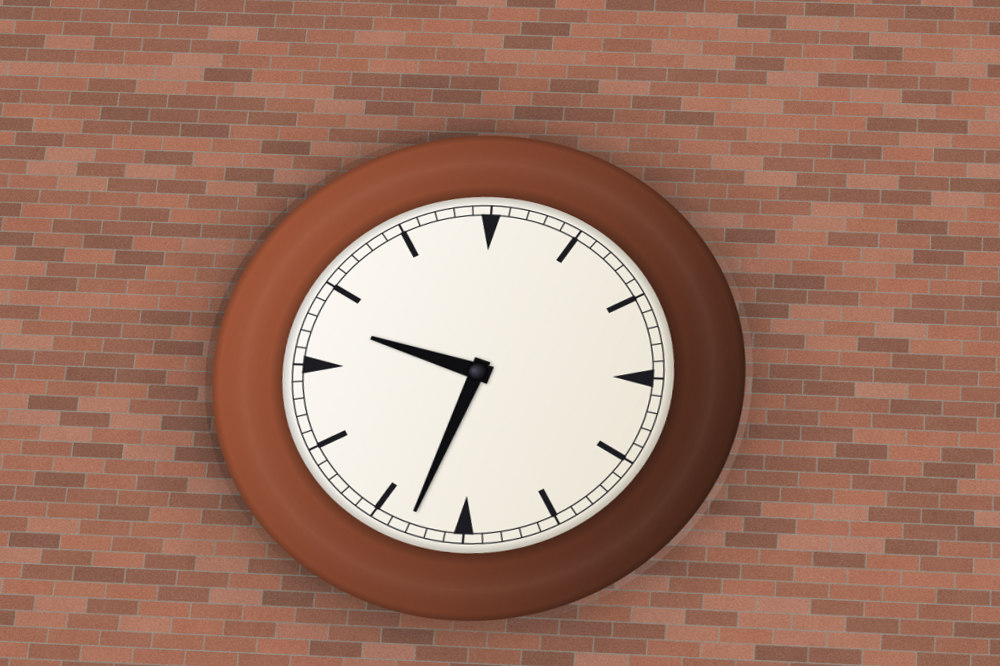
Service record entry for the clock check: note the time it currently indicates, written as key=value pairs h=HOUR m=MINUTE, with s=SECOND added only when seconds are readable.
h=9 m=33
